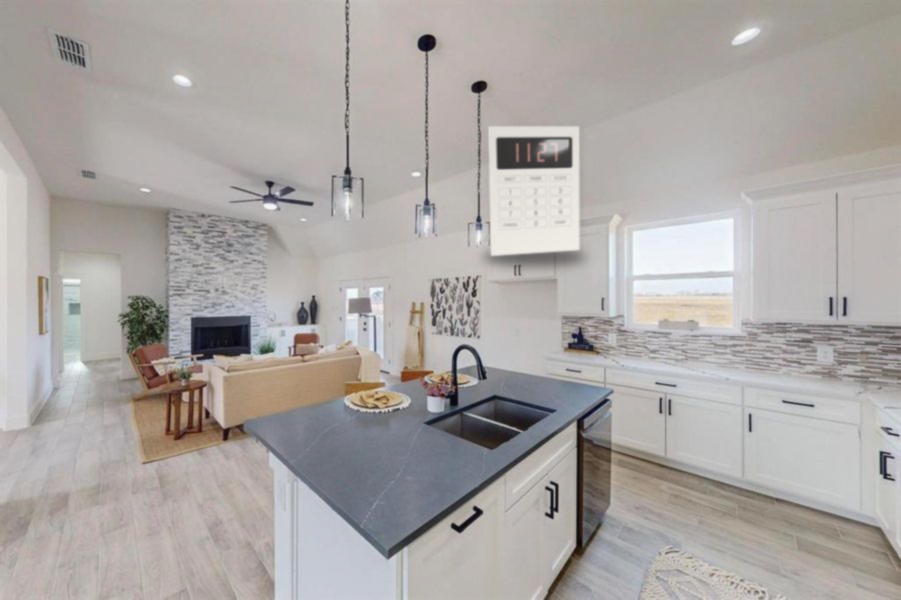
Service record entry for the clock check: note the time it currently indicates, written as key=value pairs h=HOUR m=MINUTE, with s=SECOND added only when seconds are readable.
h=11 m=27
